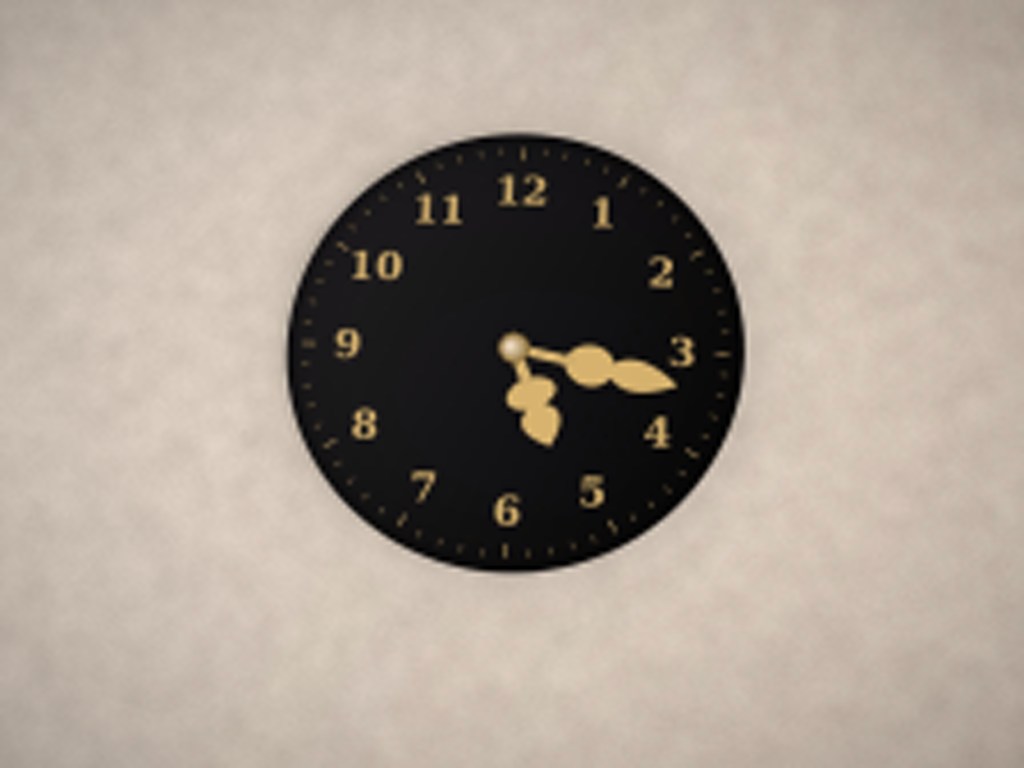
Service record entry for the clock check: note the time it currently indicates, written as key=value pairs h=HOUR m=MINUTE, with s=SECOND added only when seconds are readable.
h=5 m=17
